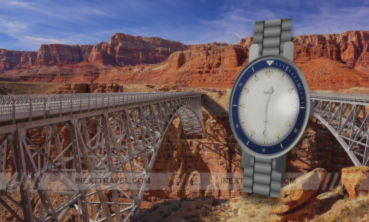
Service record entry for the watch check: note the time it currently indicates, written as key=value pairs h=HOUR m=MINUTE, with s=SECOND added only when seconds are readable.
h=12 m=30
